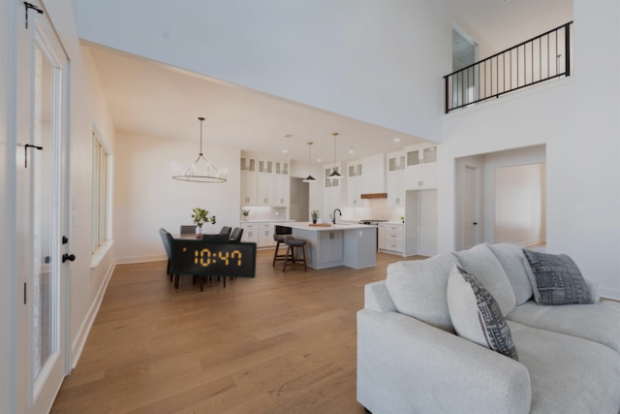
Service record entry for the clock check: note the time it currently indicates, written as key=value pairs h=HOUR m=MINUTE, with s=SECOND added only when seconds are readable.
h=10 m=47
